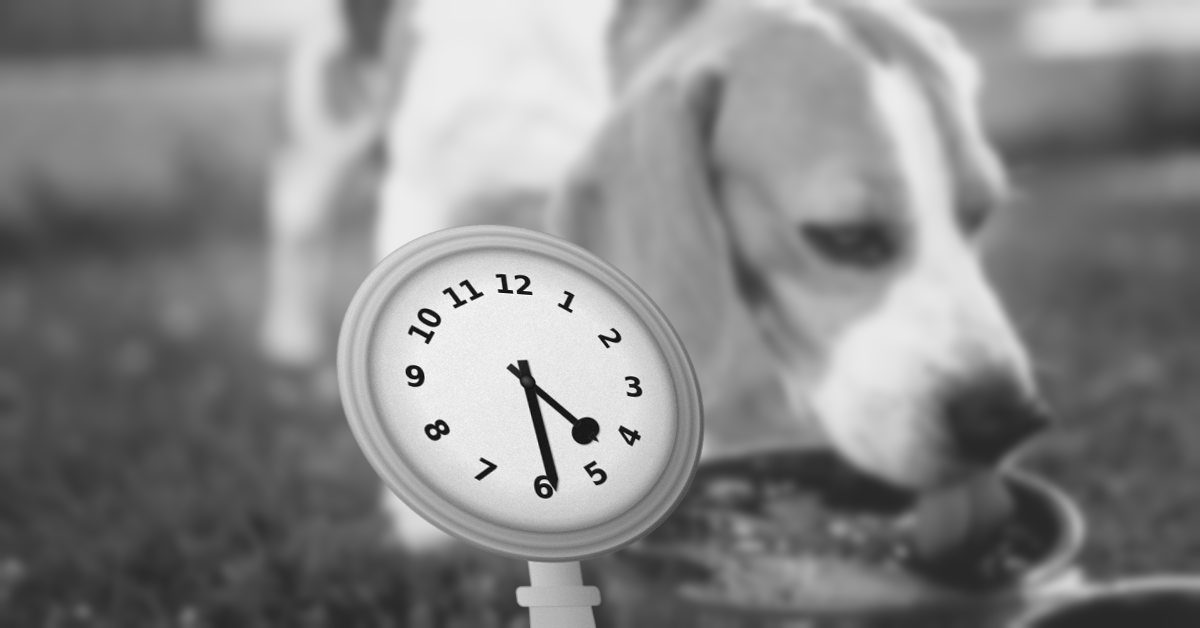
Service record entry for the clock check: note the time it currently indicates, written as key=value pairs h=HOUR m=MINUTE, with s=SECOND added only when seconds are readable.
h=4 m=29
